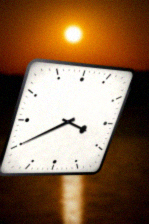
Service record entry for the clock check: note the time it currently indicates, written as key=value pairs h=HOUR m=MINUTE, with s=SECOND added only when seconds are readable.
h=3 m=40
